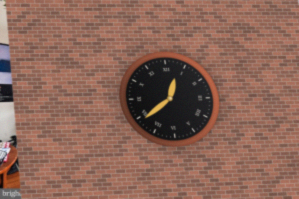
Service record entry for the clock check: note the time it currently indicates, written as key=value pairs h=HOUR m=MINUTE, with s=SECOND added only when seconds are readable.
h=12 m=39
